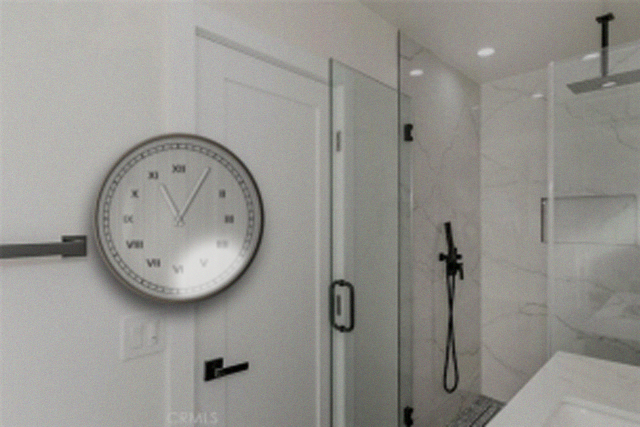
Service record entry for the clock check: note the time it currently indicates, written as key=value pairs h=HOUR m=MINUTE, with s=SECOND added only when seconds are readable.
h=11 m=5
